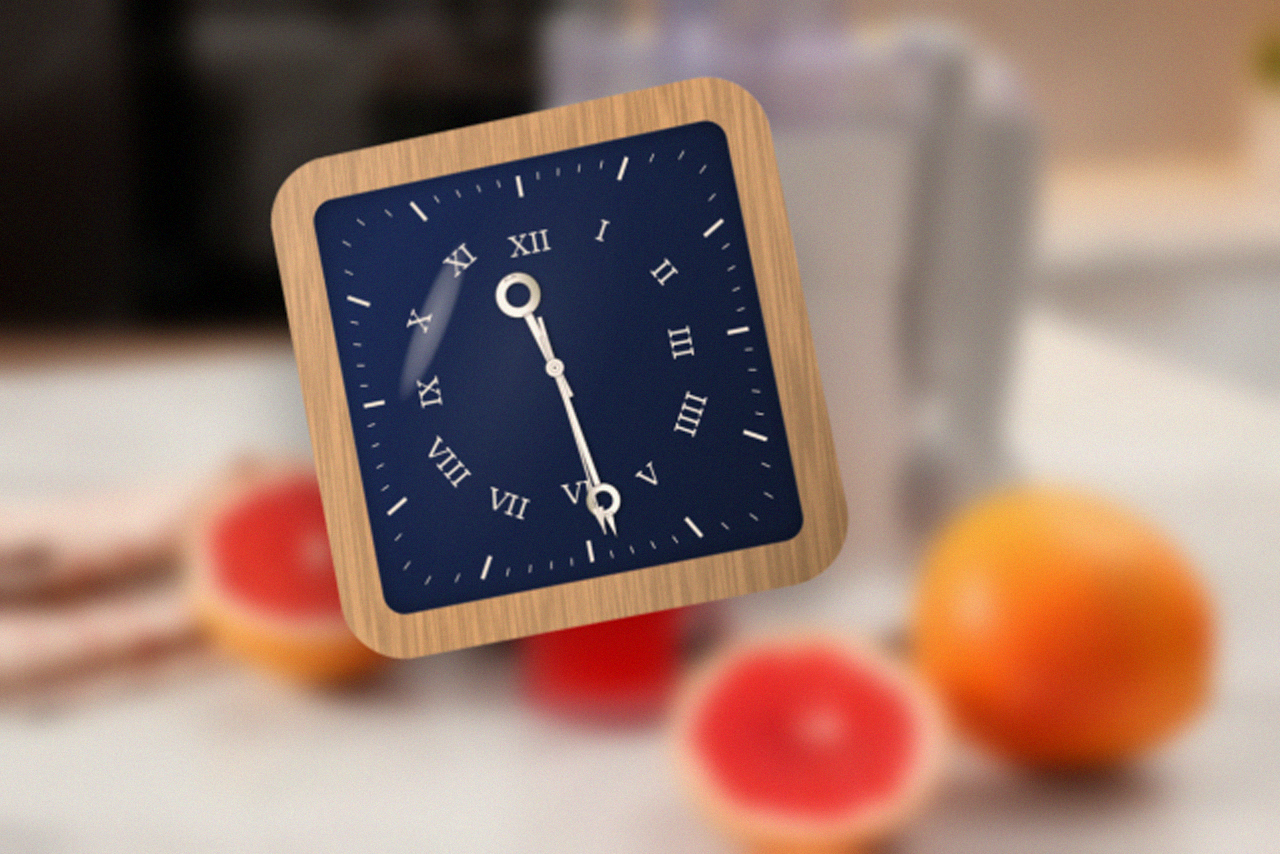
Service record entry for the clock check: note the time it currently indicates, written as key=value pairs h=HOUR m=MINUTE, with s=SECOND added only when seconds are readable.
h=11 m=28 s=29
